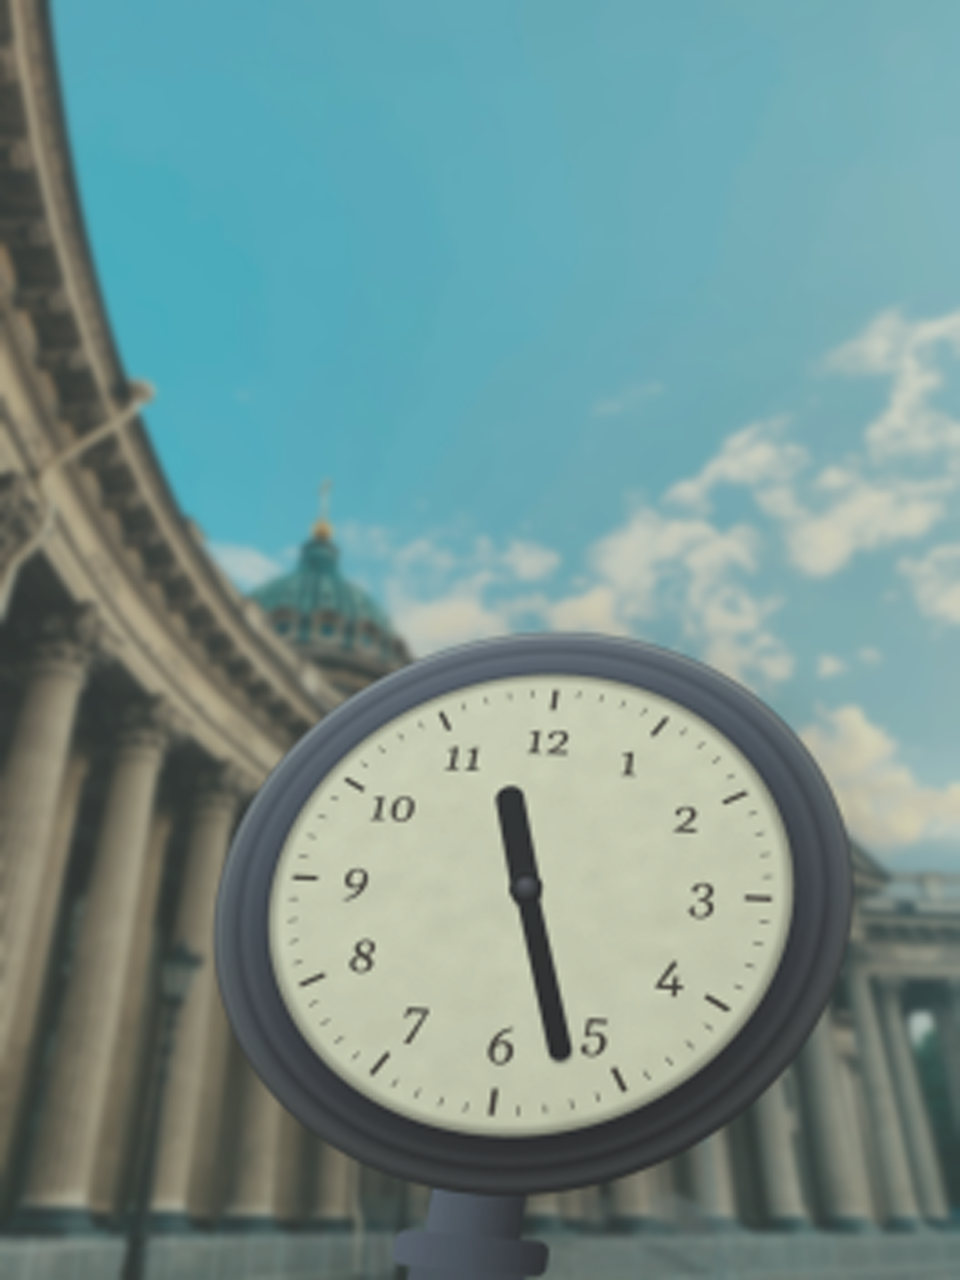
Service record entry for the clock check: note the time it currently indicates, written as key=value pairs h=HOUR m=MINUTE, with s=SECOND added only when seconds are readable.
h=11 m=27
